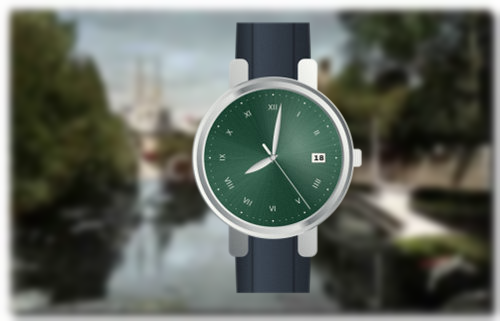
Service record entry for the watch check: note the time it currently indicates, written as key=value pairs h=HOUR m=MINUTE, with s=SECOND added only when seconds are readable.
h=8 m=1 s=24
